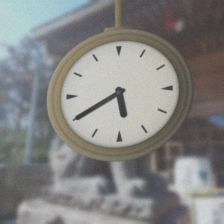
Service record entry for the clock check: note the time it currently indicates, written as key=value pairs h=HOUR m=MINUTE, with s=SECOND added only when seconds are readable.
h=5 m=40
